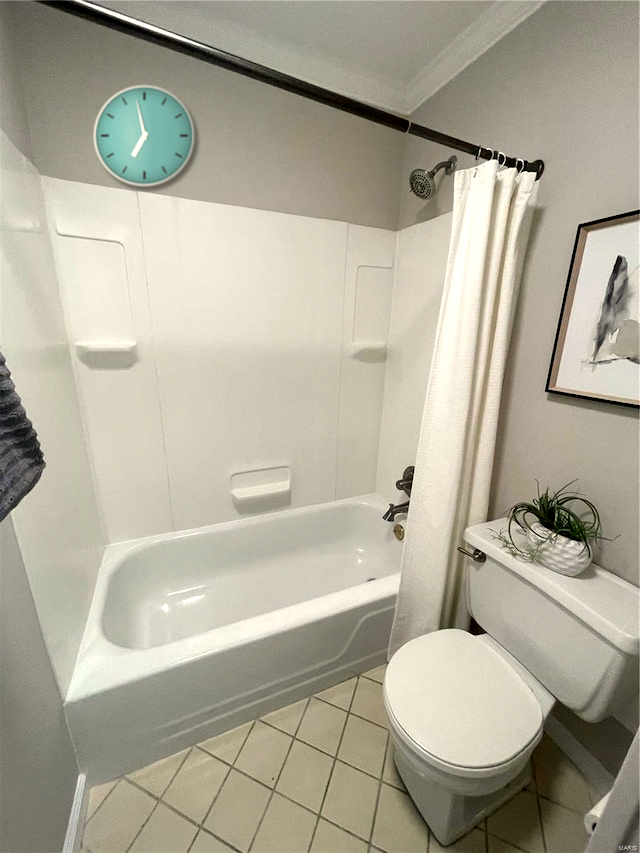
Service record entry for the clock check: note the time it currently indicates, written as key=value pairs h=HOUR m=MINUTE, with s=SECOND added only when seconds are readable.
h=6 m=58
